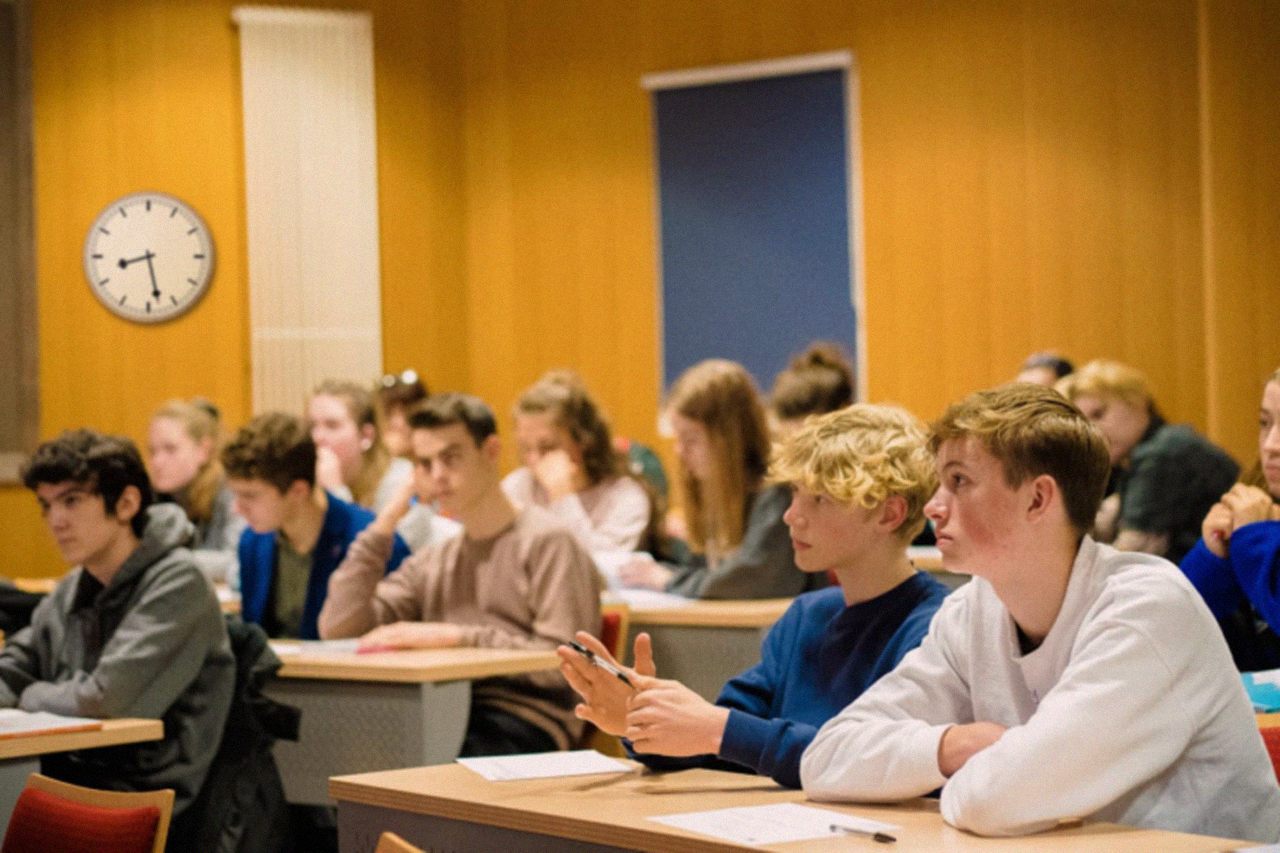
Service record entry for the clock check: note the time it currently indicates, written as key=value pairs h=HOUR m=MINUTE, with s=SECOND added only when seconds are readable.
h=8 m=28
